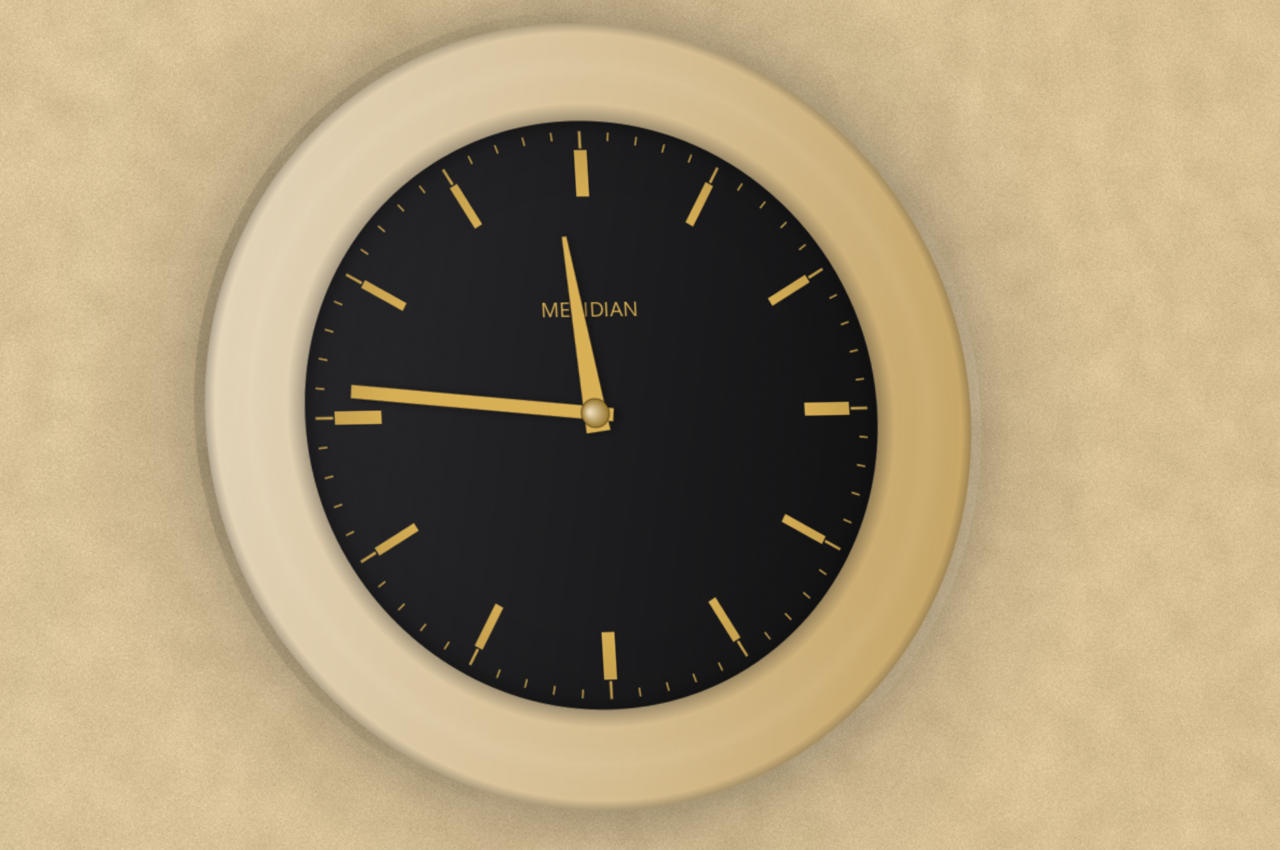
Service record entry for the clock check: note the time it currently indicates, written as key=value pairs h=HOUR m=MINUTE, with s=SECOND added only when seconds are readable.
h=11 m=46
